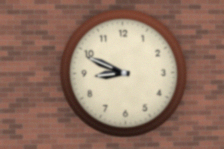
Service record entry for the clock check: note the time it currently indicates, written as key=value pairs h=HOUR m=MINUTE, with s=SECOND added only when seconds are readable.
h=8 m=49
